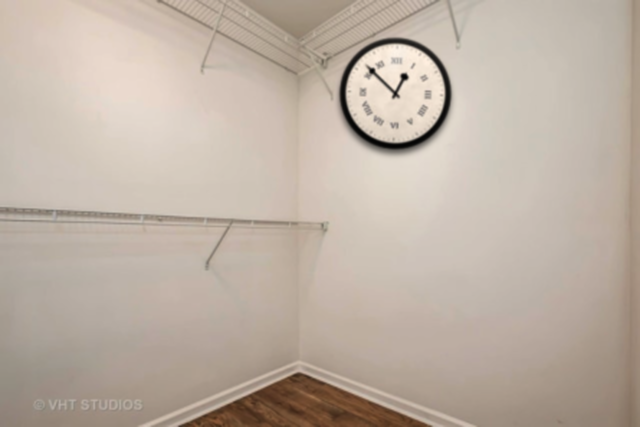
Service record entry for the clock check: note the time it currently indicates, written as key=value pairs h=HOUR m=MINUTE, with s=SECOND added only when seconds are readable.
h=12 m=52
